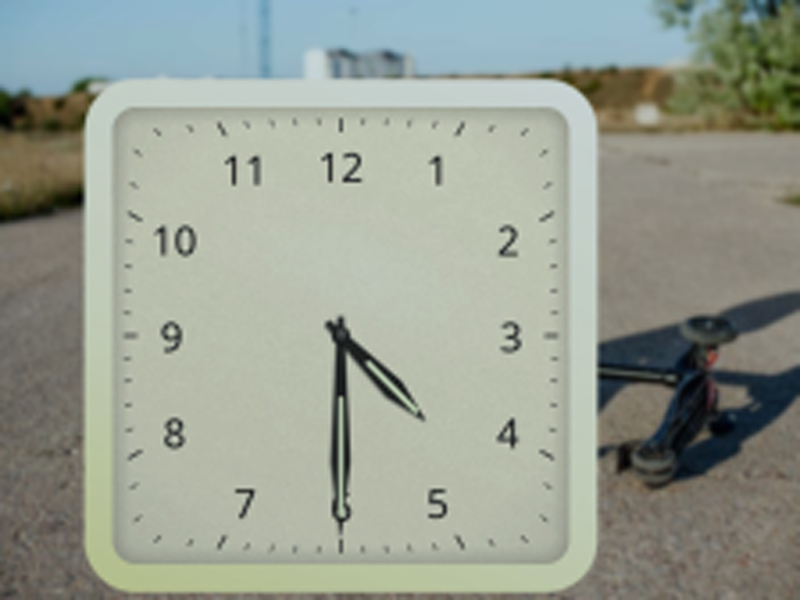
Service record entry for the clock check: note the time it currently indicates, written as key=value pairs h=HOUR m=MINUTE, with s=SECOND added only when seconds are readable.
h=4 m=30
